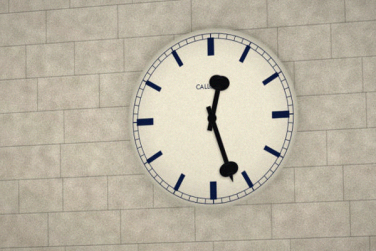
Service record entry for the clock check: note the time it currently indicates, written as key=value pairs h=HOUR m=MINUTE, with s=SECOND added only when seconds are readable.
h=12 m=27
